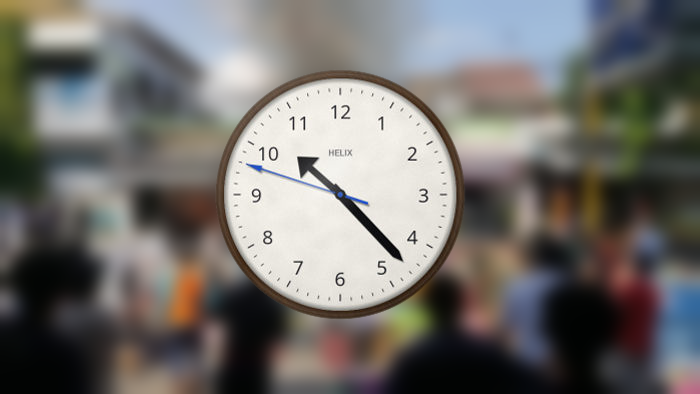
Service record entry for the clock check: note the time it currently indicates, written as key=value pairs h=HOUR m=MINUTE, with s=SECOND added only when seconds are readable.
h=10 m=22 s=48
